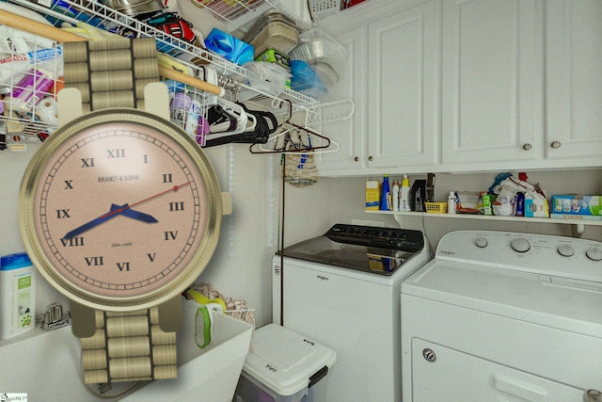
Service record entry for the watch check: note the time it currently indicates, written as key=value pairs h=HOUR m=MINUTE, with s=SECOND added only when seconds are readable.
h=3 m=41 s=12
